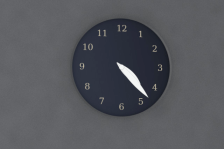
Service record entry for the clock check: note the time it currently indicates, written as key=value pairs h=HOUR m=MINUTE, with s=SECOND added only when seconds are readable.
h=4 m=23
